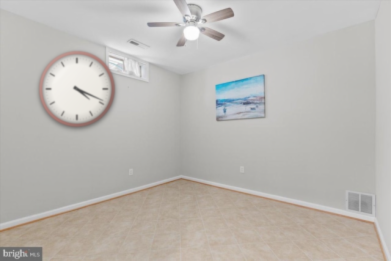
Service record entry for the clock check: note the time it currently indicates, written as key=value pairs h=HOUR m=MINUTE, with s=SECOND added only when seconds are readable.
h=4 m=19
